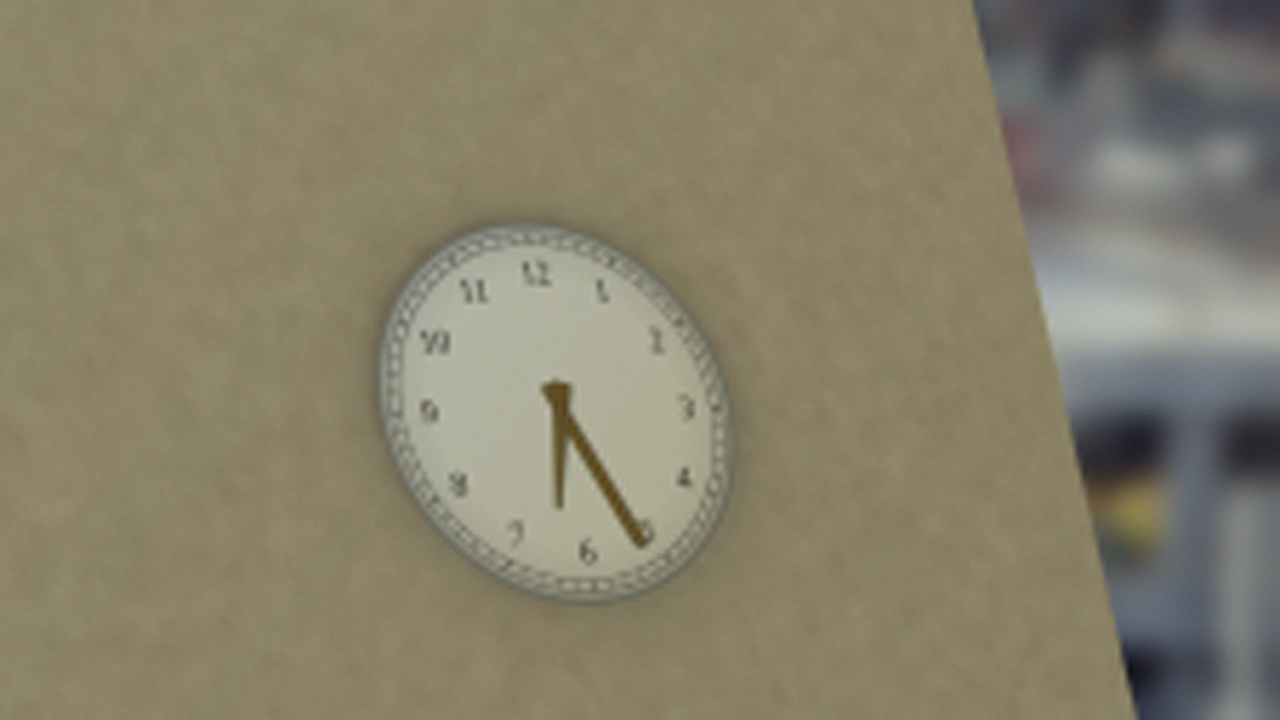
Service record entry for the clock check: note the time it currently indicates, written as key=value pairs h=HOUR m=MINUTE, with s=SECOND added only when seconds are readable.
h=6 m=26
